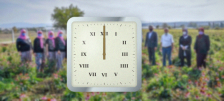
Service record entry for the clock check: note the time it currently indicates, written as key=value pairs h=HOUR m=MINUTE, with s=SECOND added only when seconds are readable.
h=12 m=0
